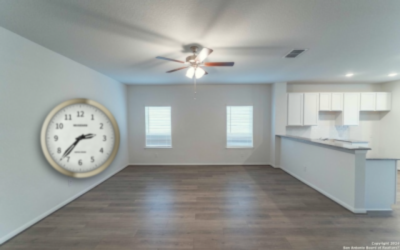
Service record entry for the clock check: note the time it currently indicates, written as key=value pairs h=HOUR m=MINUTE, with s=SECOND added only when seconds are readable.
h=2 m=37
